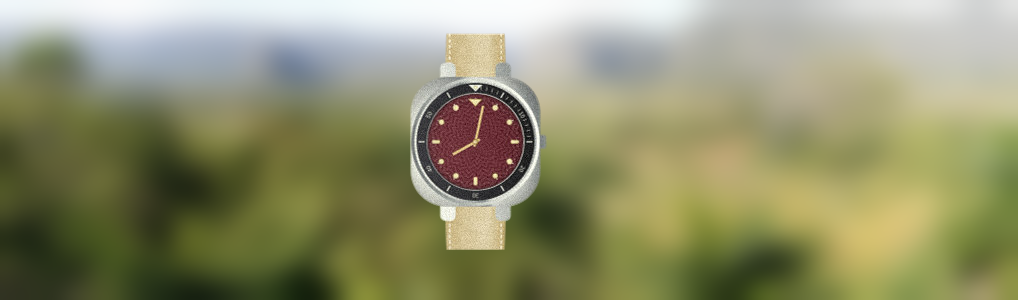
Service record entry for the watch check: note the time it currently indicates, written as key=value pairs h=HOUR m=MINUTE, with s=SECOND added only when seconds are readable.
h=8 m=2
